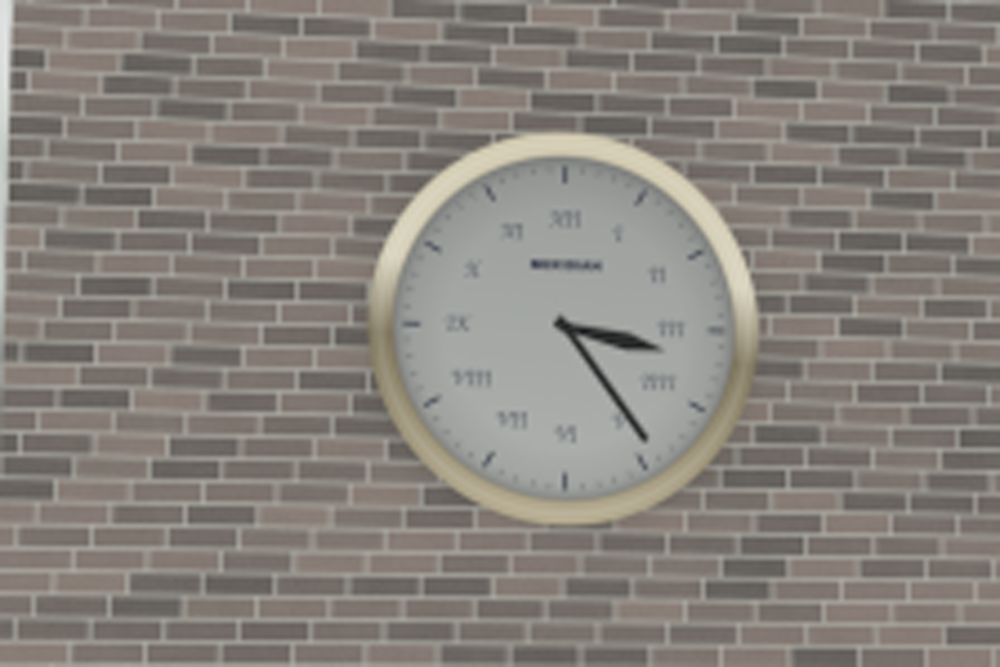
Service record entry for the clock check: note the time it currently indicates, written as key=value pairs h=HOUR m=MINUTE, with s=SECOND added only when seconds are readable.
h=3 m=24
